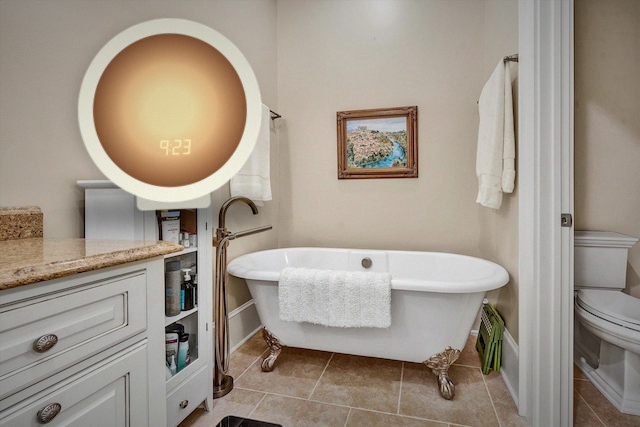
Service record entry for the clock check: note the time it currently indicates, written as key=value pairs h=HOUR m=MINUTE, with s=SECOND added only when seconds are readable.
h=9 m=23
